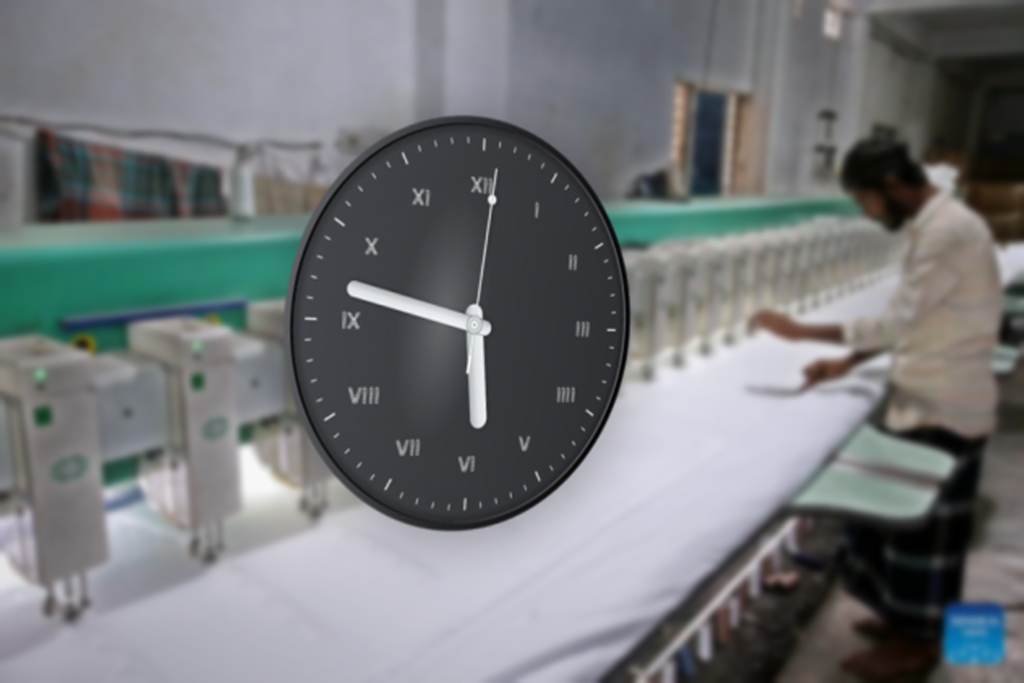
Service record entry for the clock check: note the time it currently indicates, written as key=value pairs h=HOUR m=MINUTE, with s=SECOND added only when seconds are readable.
h=5 m=47 s=1
